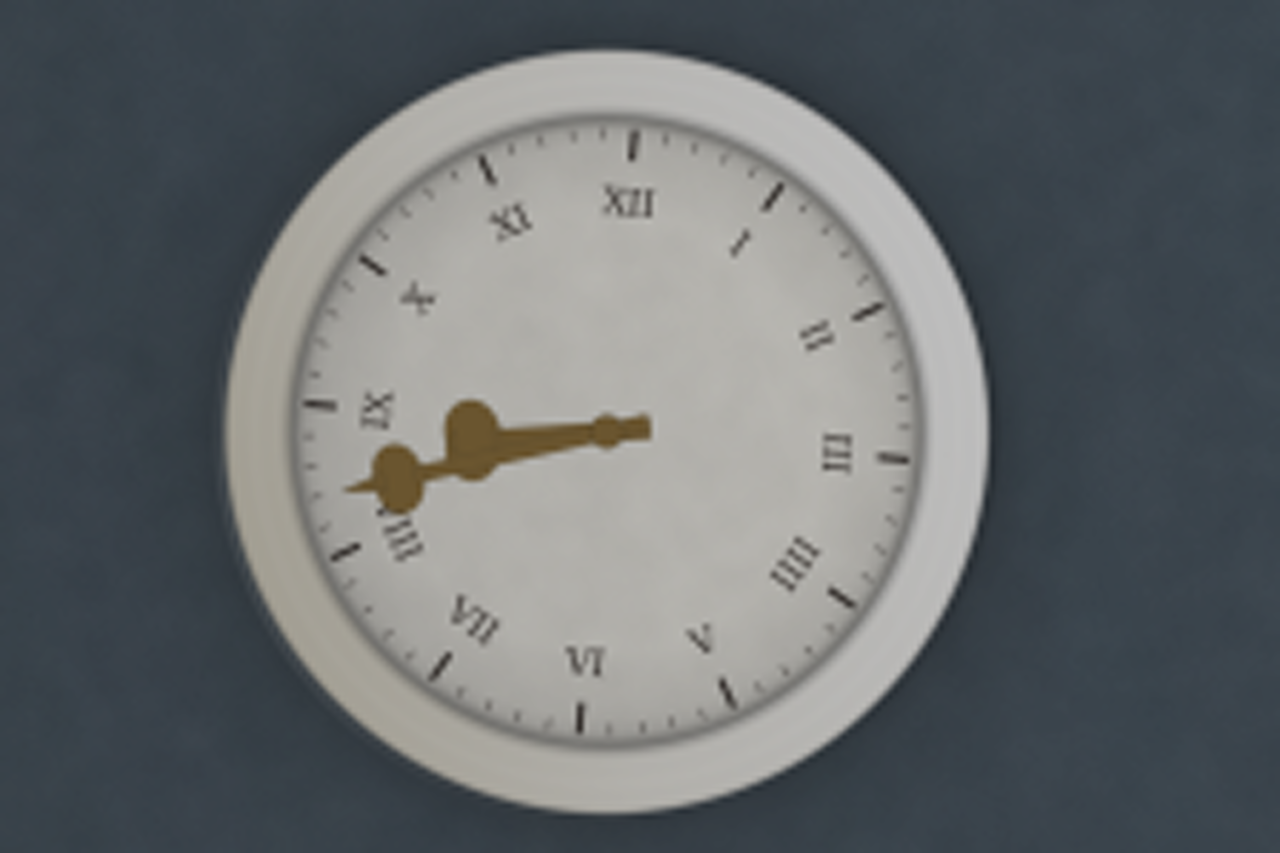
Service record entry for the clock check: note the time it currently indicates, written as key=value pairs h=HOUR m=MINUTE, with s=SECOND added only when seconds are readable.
h=8 m=42
